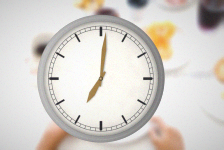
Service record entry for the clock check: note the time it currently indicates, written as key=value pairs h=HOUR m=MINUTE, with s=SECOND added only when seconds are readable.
h=7 m=1
